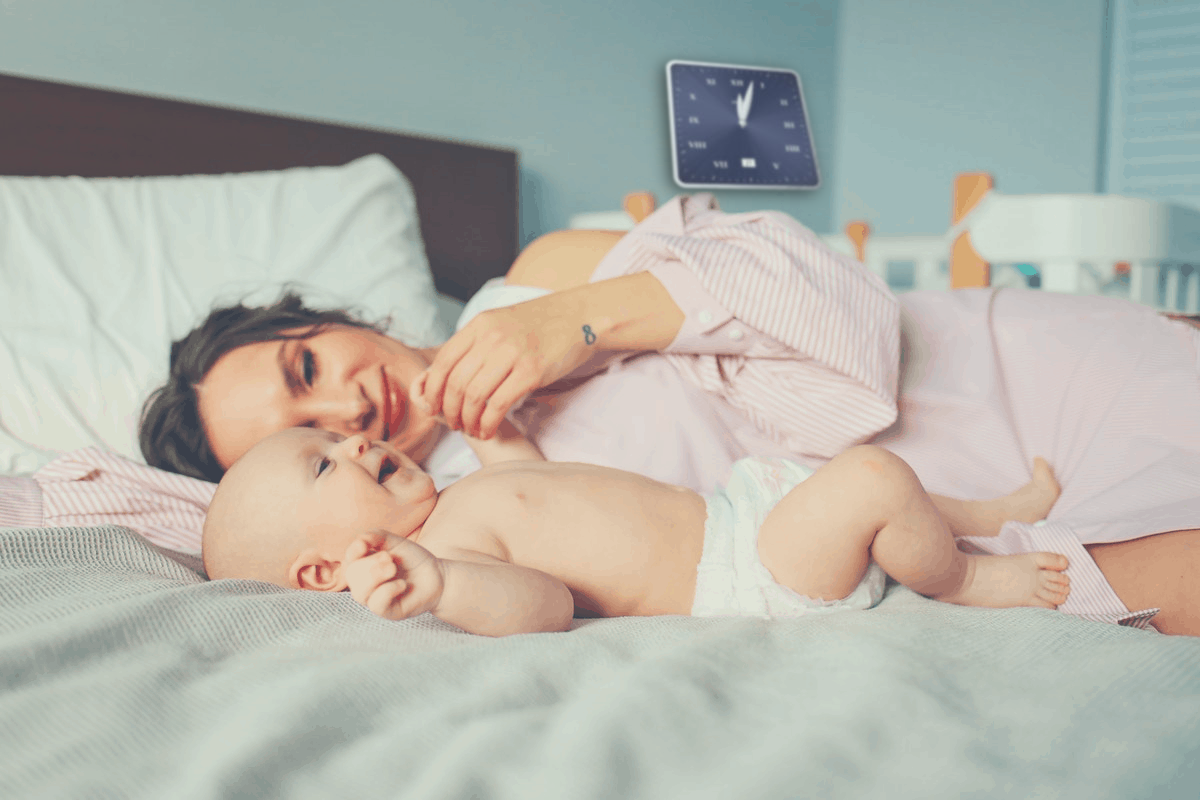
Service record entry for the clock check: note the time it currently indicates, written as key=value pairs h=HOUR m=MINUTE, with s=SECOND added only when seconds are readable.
h=12 m=3
